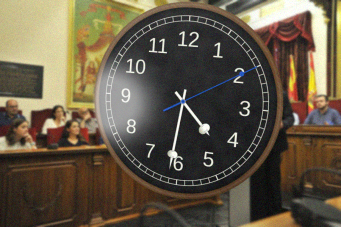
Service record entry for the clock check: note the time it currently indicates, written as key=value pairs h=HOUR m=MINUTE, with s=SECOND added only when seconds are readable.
h=4 m=31 s=10
